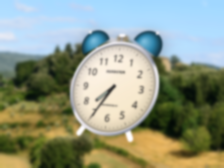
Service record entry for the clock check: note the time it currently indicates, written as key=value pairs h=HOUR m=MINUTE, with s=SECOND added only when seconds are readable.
h=7 m=35
